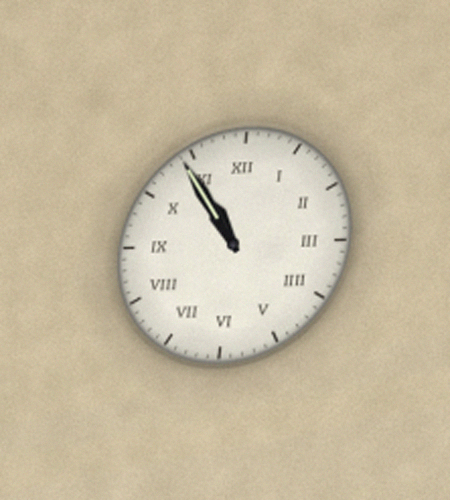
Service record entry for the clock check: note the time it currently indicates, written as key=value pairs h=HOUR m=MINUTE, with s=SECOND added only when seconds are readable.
h=10 m=54
